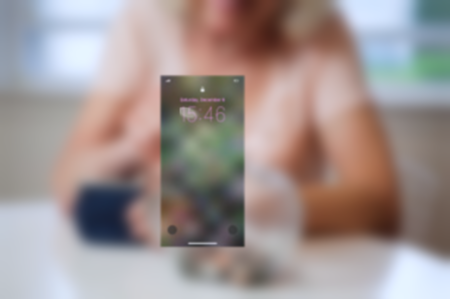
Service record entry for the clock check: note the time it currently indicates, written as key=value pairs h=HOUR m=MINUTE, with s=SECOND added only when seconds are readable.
h=15 m=46
